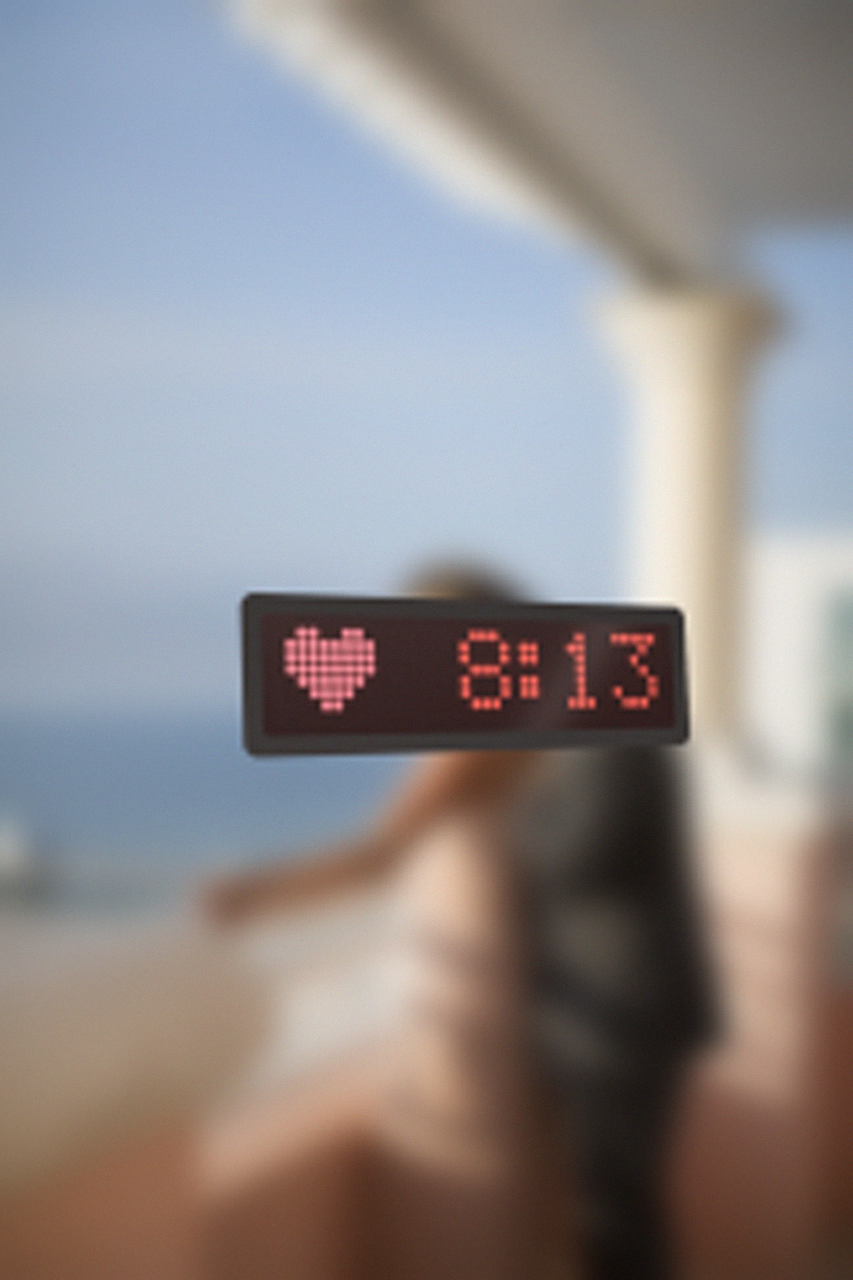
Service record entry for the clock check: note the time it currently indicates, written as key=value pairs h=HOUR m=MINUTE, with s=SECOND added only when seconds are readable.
h=8 m=13
